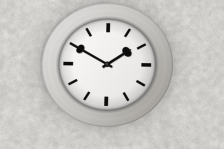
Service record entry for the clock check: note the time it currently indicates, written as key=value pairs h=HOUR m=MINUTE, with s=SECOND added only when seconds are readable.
h=1 m=50
